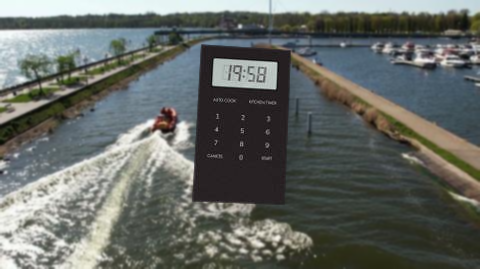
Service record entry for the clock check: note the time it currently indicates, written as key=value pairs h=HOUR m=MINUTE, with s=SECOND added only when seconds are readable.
h=19 m=58
